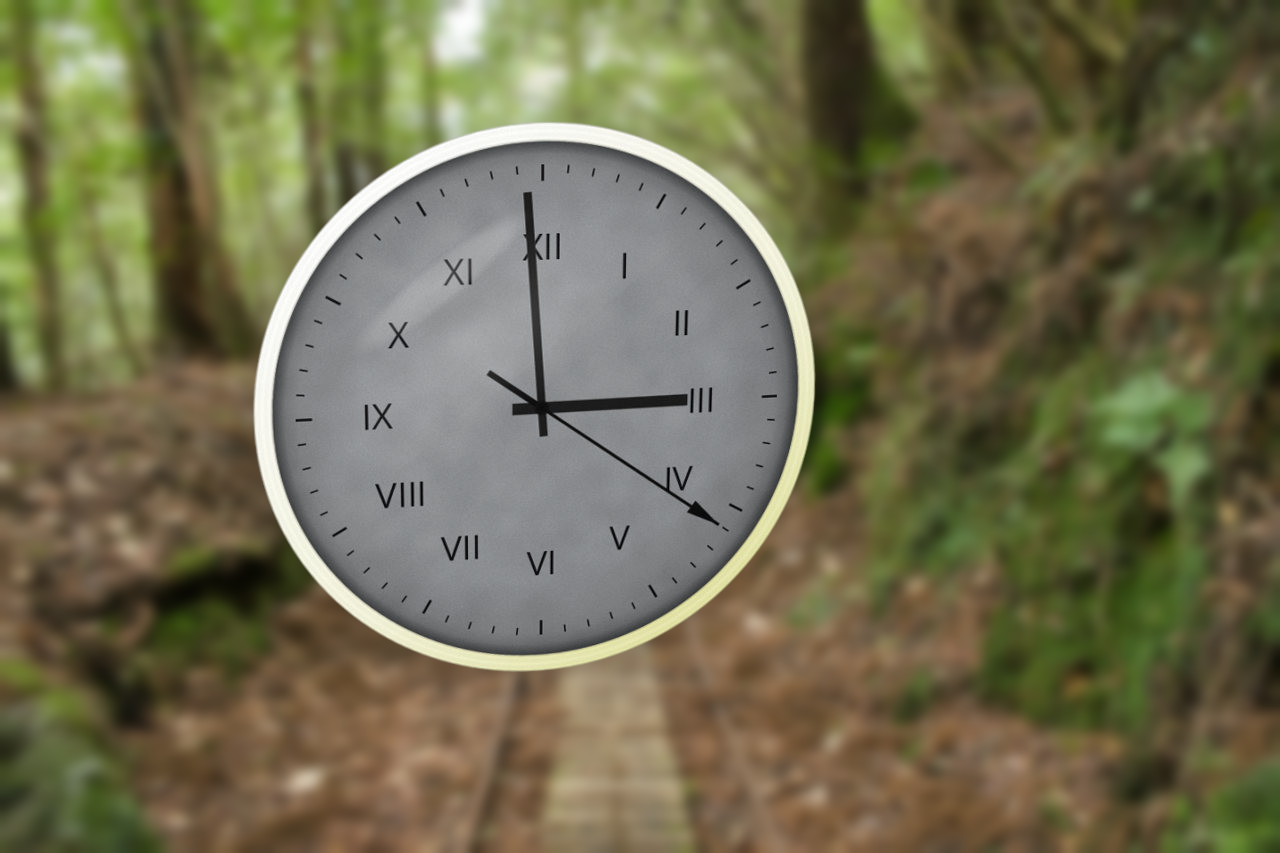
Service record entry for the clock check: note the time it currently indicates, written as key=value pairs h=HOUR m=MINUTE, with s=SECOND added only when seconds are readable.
h=2 m=59 s=21
